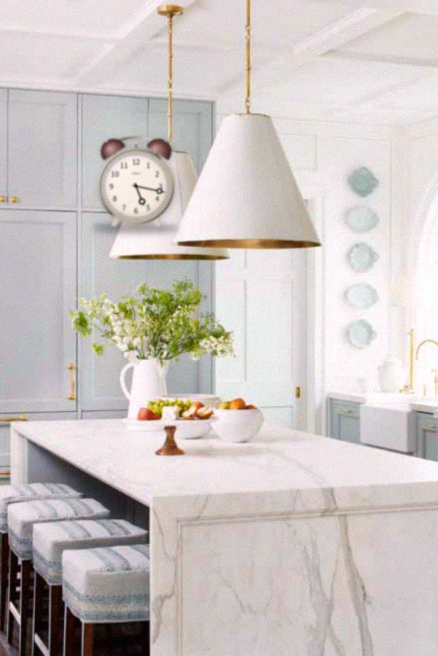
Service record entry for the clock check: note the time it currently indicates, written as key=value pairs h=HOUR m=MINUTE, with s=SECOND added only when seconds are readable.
h=5 m=17
